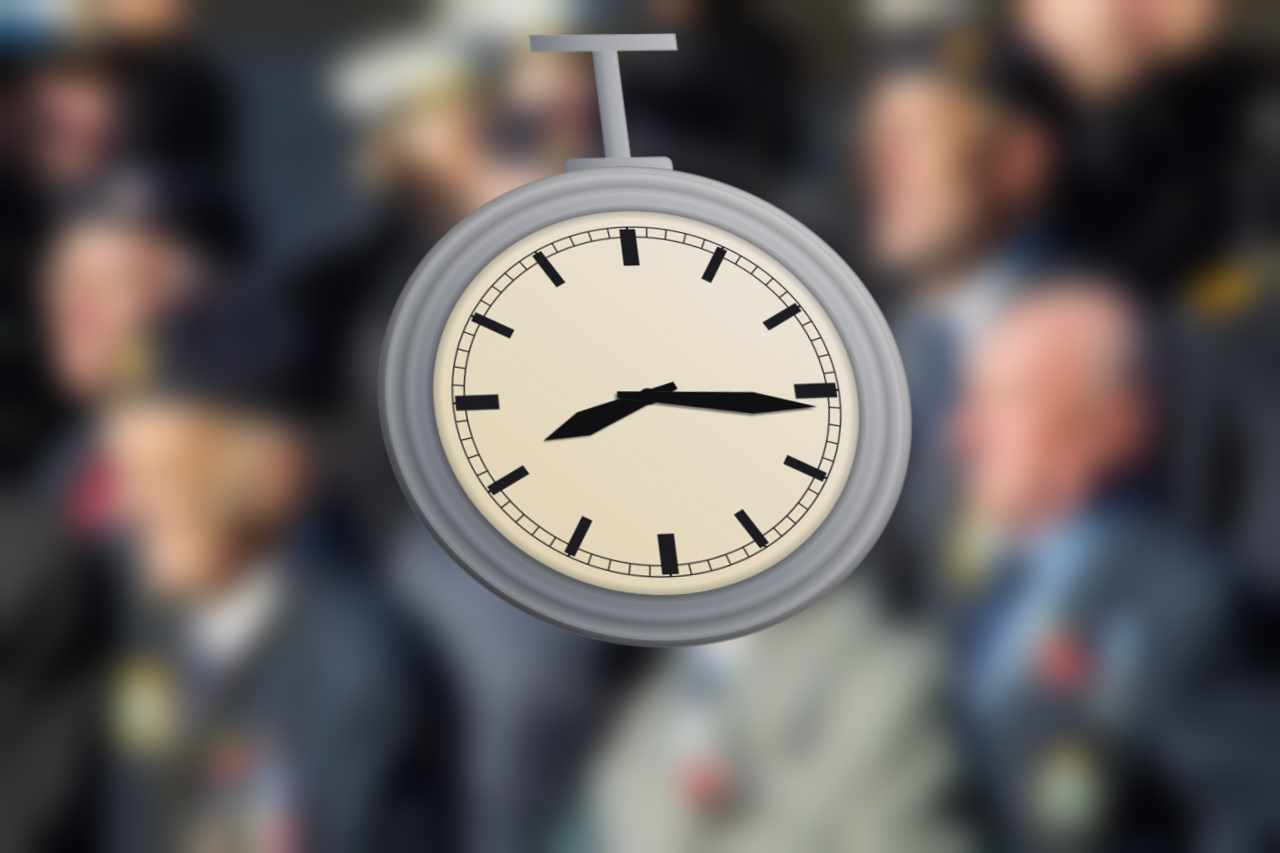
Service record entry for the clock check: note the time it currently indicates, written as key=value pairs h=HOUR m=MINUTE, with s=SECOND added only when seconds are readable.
h=8 m=16
